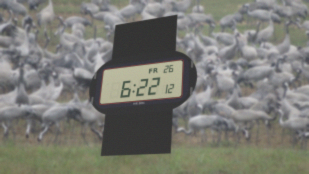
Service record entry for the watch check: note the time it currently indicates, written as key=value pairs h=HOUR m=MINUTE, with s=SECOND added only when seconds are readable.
h=6 m=22
